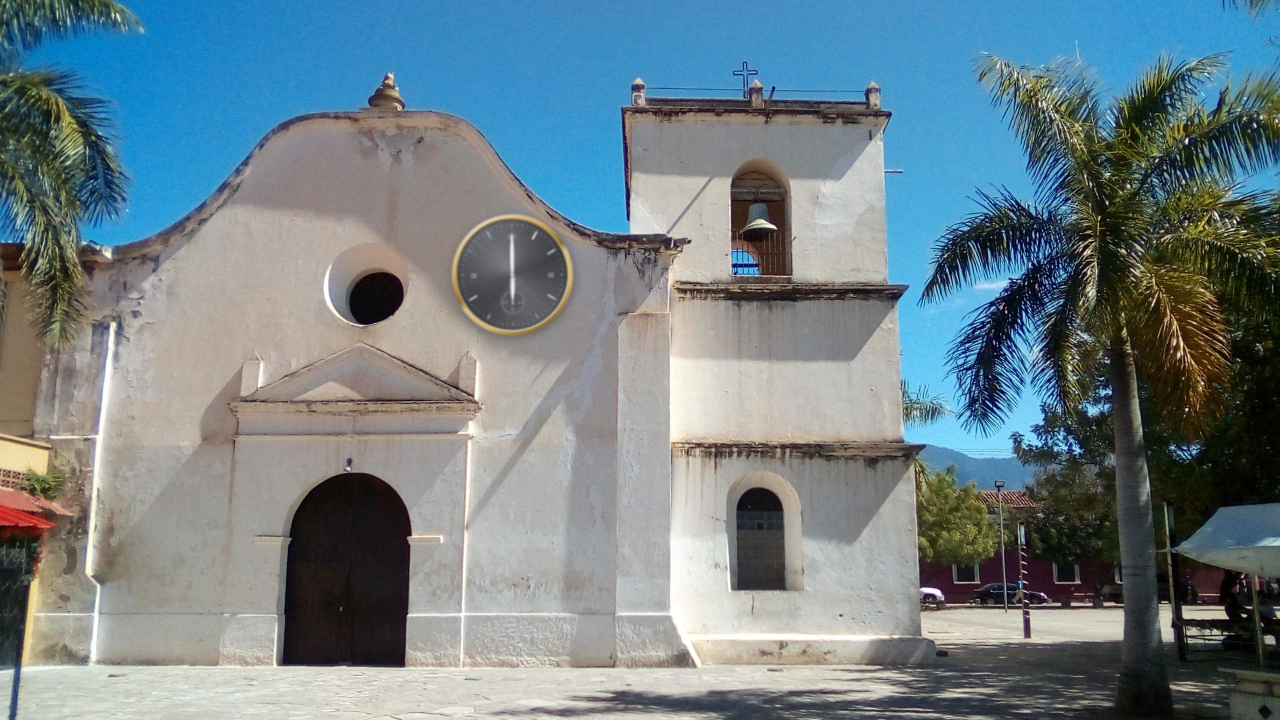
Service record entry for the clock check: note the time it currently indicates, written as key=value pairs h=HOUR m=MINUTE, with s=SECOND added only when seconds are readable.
h=6 m=0
